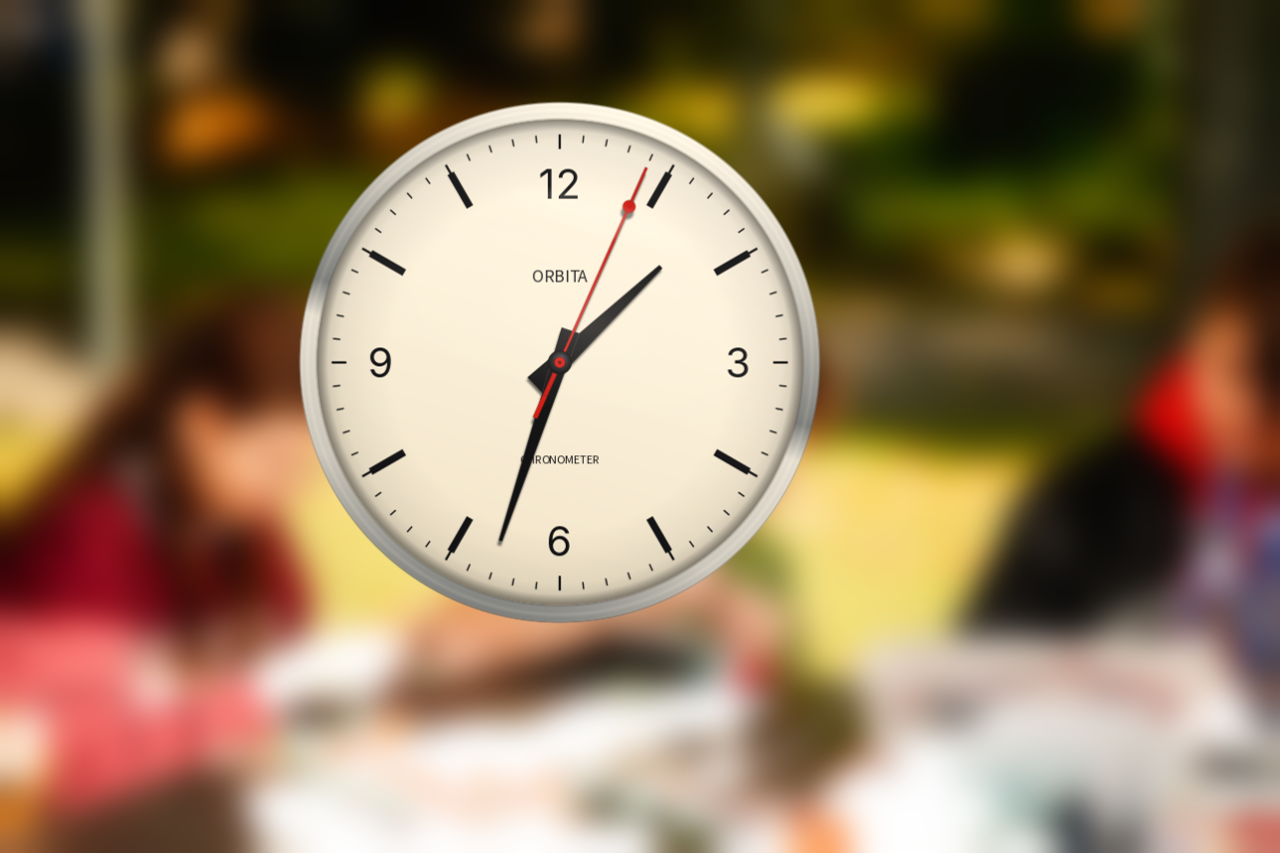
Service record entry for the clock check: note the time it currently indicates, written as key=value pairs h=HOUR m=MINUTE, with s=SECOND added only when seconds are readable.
h=1 m=33 s=4
